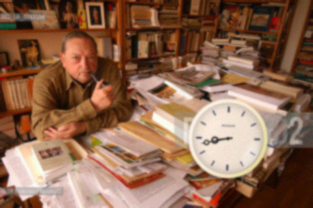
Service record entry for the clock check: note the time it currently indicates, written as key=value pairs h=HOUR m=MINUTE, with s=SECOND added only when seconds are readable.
h=8 m=43
